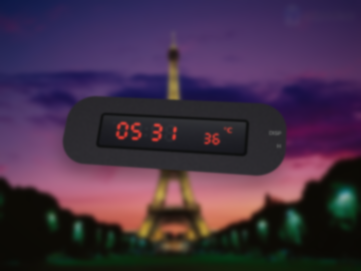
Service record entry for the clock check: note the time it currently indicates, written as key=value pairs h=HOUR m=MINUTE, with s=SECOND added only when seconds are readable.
h=5 m=31
